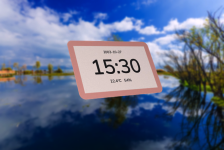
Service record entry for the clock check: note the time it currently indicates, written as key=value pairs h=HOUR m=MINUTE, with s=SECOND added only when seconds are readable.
h=15 m=30
